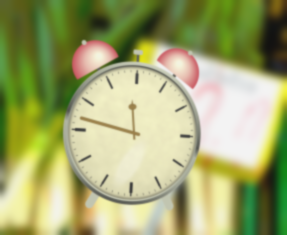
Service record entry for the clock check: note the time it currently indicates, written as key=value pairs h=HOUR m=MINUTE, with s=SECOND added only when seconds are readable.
h=11 m=47
